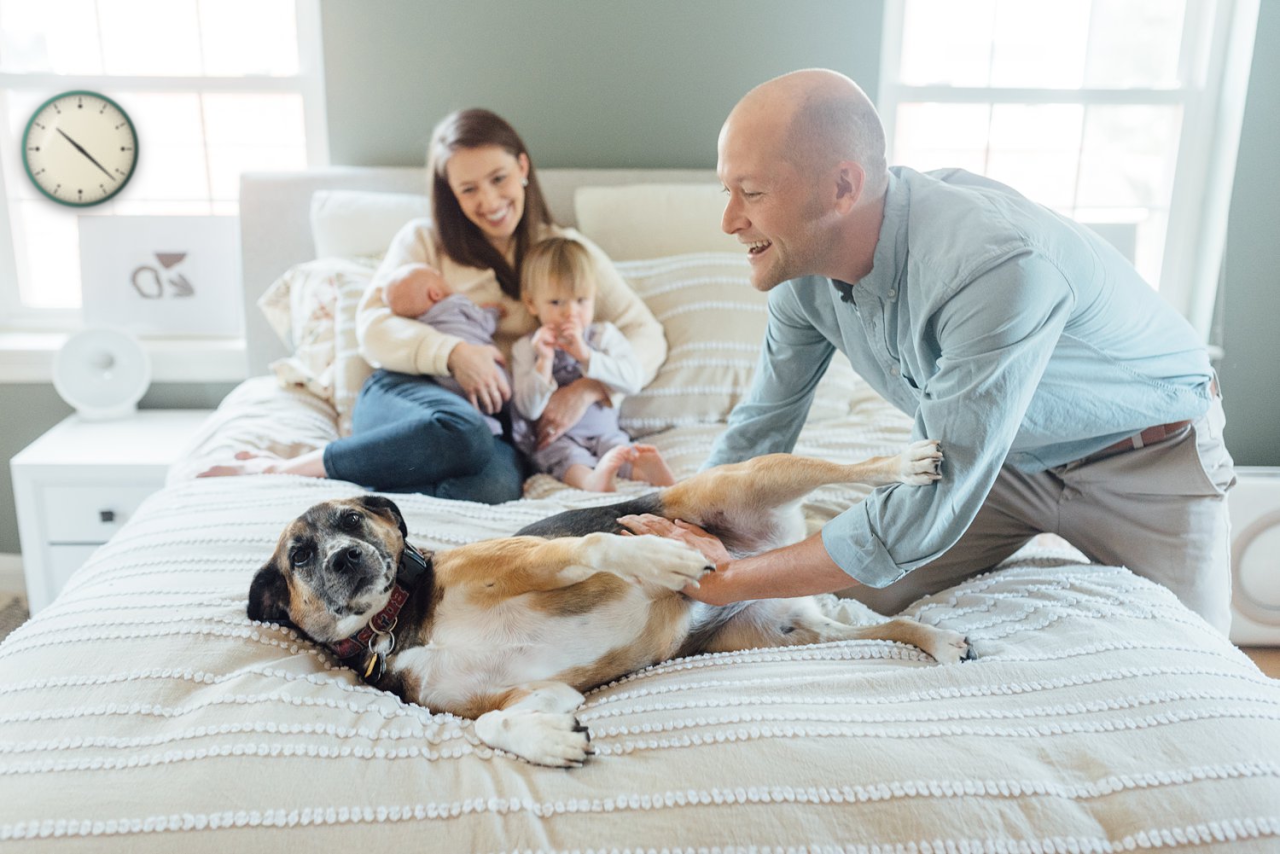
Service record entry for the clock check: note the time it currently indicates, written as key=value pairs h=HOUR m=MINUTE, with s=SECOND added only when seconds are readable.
h=10 m=22
